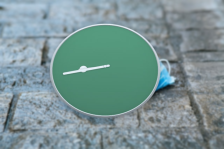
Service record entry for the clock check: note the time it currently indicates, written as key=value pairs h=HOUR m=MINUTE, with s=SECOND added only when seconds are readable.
h=8 m=43
